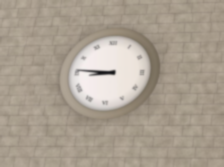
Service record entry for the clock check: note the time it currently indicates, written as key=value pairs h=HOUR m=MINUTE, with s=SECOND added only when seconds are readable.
h=8 m=46
